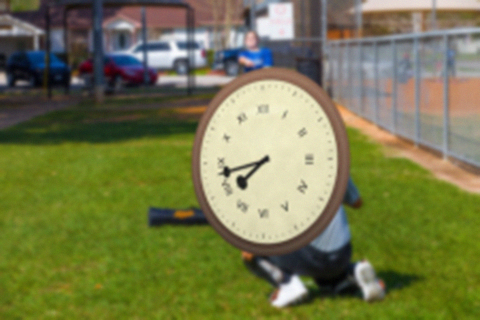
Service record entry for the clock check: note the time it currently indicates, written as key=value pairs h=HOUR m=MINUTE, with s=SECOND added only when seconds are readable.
h=7 m=43
